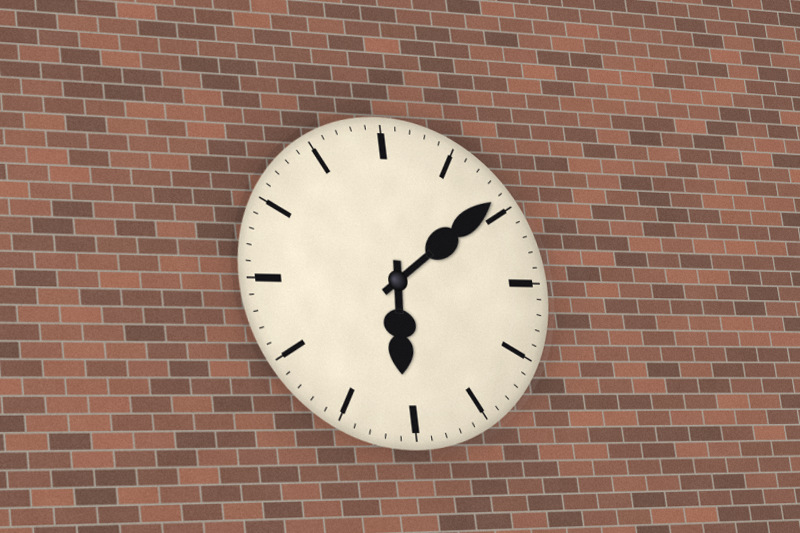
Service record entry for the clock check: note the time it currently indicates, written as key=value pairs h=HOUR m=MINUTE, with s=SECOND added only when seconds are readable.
h=6 m=9
